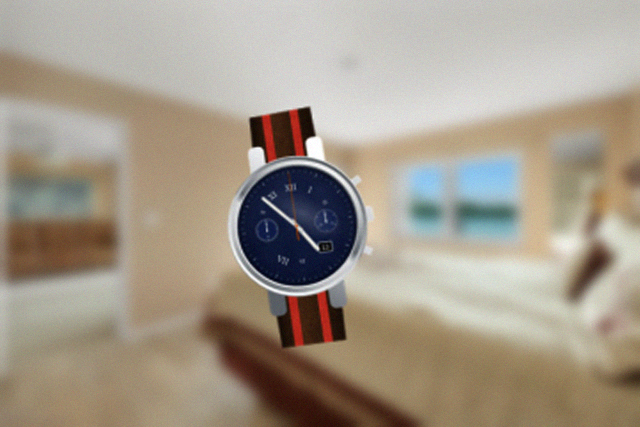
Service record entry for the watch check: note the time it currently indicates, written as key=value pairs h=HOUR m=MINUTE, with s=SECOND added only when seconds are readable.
h=4 m=53
